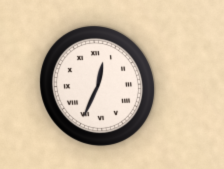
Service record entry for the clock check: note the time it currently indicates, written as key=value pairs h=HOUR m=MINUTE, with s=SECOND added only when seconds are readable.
h=12 m=35
